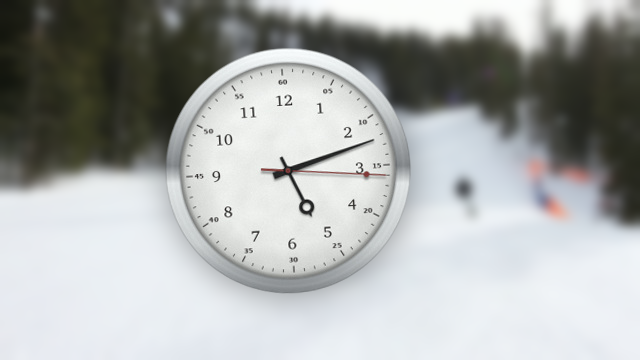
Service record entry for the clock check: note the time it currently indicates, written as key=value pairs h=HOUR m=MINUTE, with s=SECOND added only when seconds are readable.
h=5 m=12 s=16
